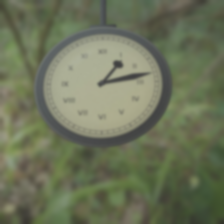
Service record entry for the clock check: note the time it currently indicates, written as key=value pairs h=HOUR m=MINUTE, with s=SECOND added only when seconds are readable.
h=1 m=13
